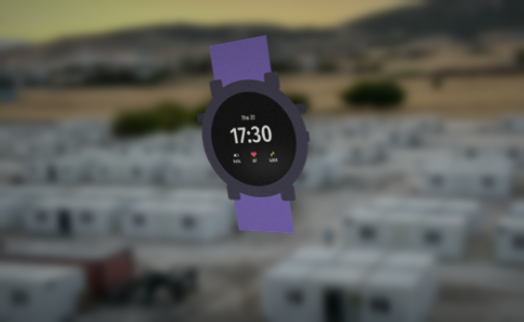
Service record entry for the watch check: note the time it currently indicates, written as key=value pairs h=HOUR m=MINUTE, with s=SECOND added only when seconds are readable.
h=17 m=30
